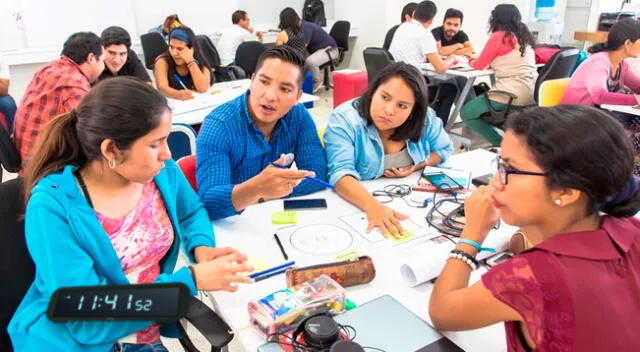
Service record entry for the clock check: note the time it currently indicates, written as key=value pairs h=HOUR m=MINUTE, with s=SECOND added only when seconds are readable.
h=11 m=41 s=52
